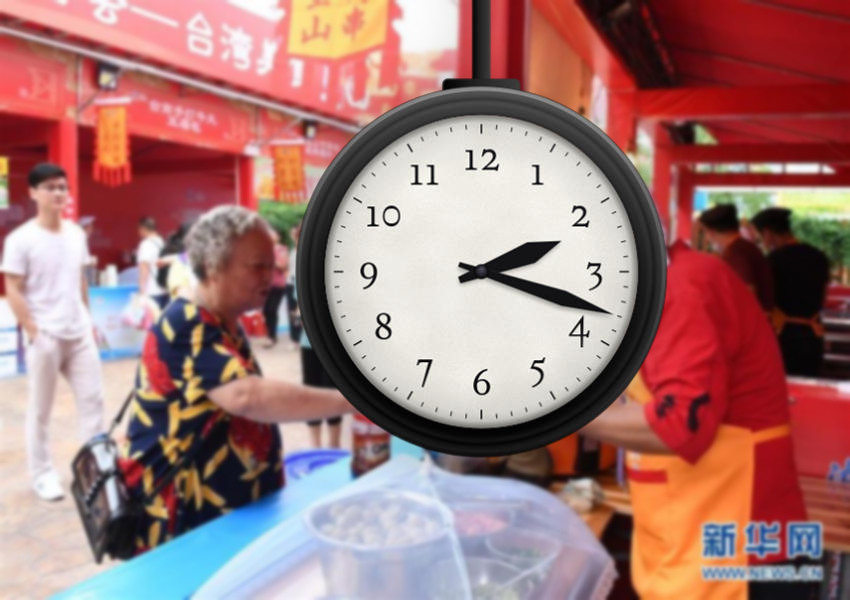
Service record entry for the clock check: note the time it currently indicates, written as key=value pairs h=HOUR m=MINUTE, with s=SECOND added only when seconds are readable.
h=2 m=18
